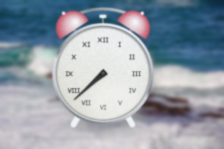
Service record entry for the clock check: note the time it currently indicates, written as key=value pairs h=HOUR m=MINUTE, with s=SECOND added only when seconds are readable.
h=7 m=38
